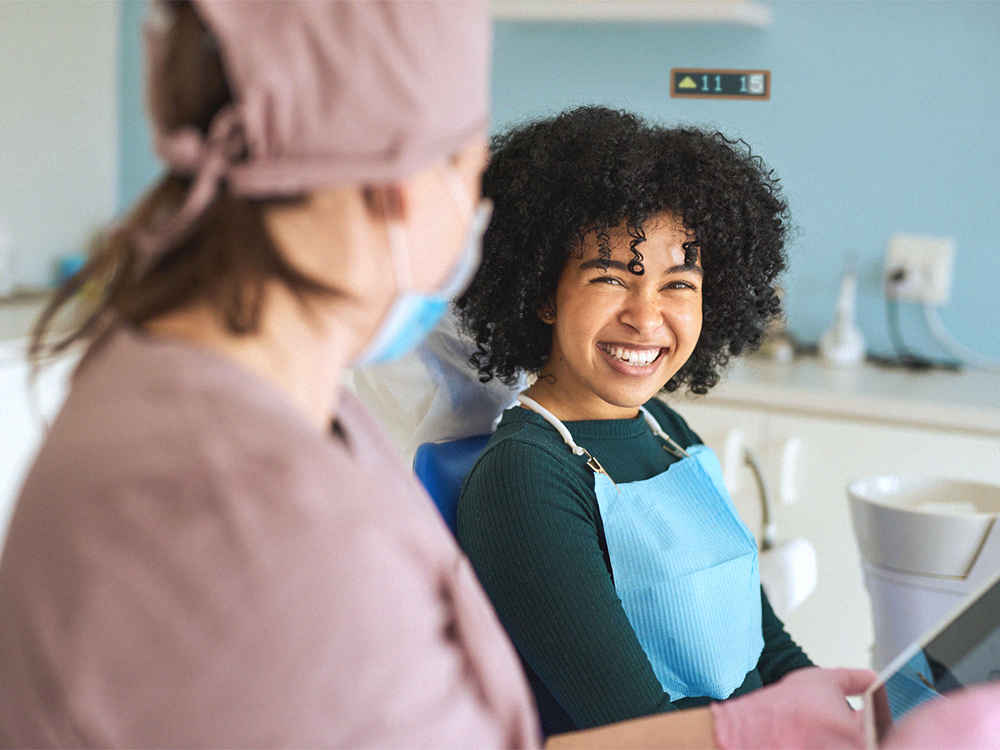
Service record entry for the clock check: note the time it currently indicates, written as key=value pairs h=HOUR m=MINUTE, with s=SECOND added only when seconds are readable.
h=11 m=15
